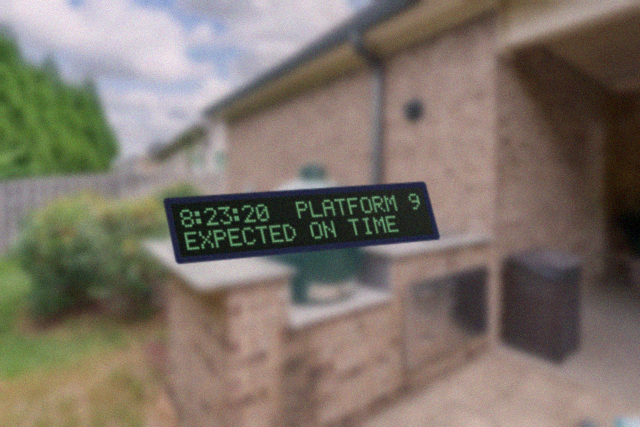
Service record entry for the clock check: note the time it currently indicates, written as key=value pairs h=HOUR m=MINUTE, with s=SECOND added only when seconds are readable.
h=8 m=23 s=20
